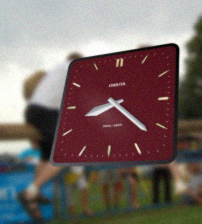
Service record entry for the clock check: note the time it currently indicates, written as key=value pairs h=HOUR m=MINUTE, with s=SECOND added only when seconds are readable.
h=8 m=22
